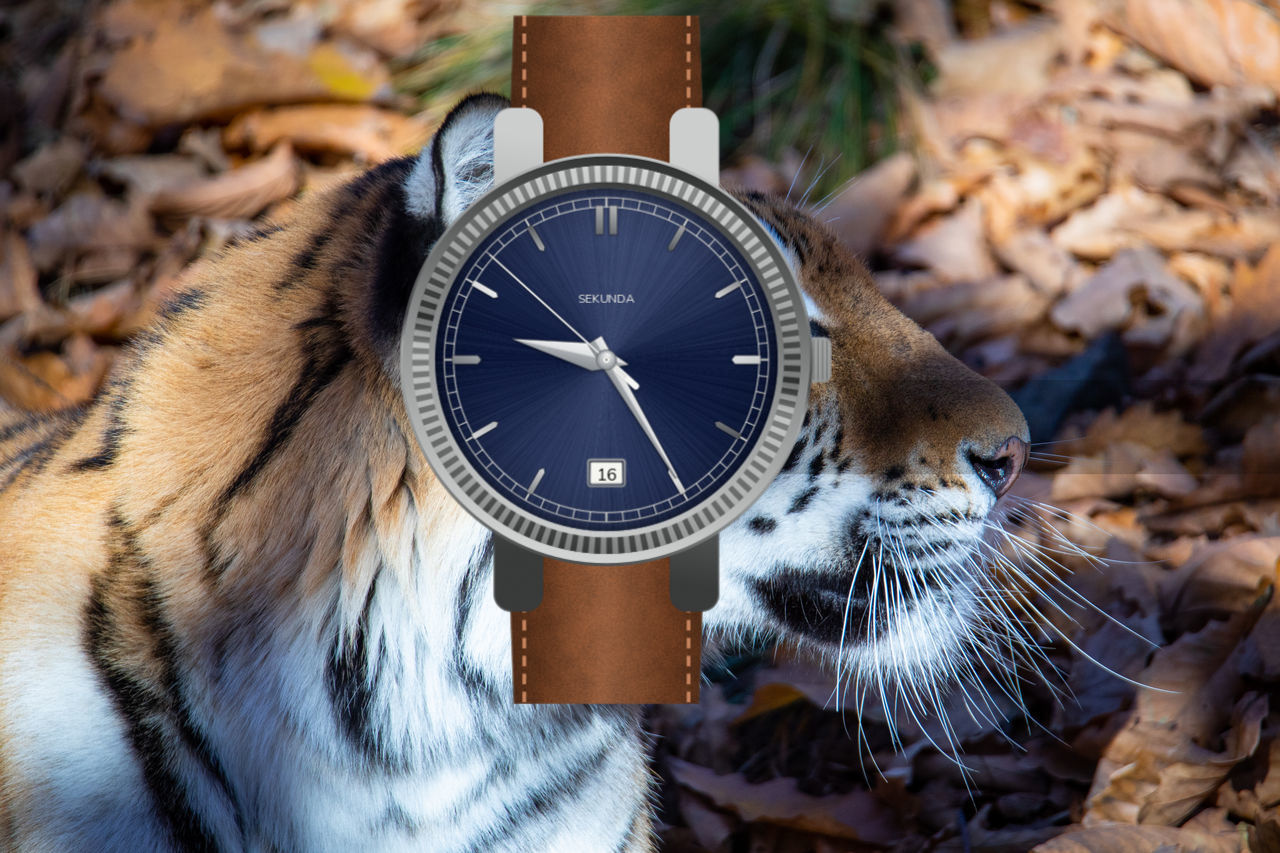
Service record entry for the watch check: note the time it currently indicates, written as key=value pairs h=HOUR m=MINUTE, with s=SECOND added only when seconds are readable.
h=9 m=24 s=52
